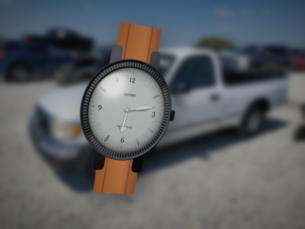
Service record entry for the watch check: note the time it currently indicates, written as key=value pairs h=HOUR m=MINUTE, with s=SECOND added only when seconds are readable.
h=6 m=13
